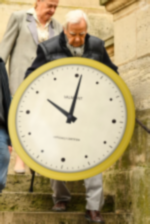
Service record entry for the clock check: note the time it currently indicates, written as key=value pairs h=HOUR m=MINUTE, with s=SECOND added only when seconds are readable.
h=10 m=1
